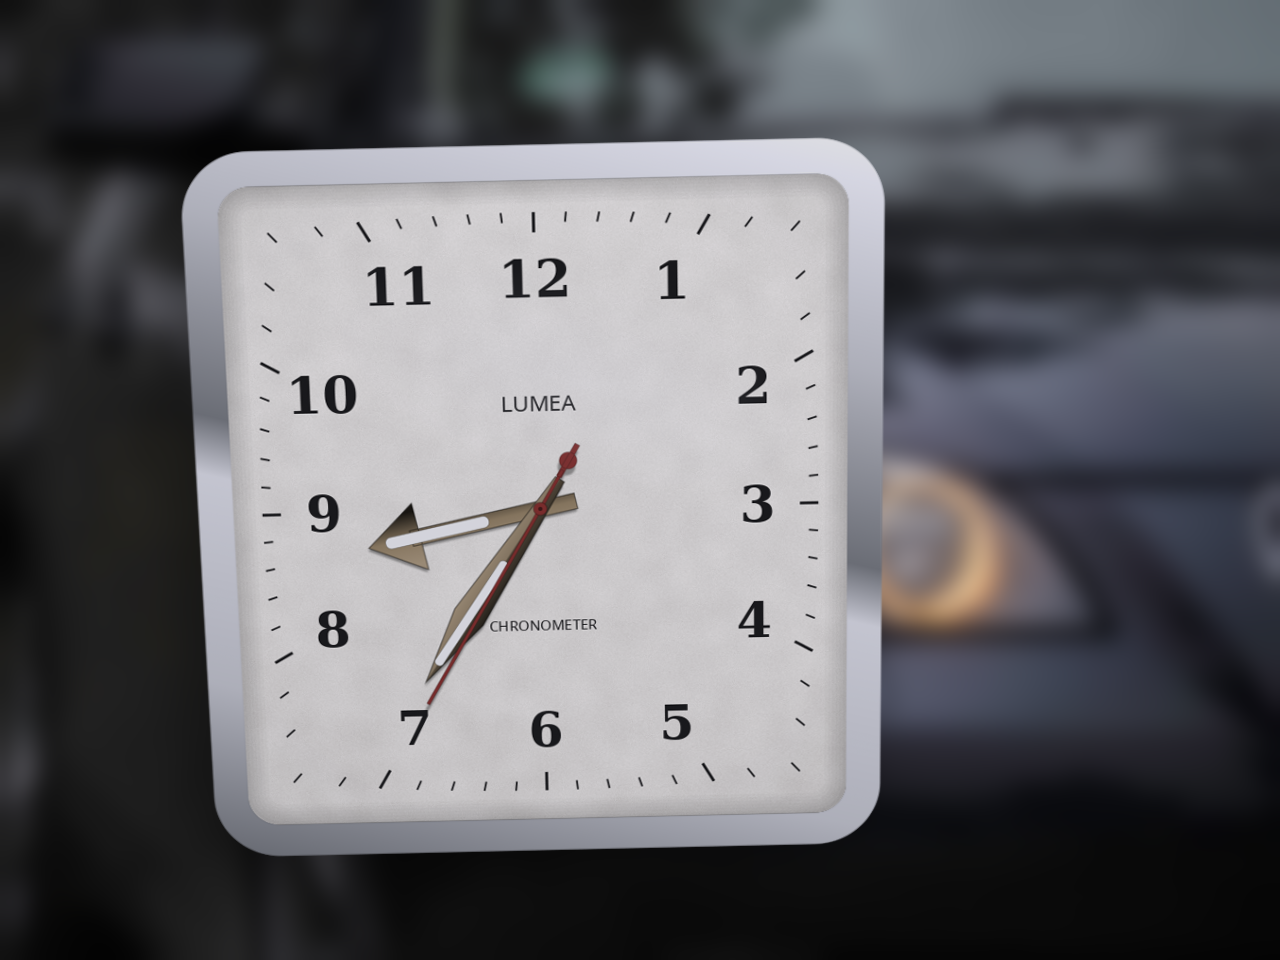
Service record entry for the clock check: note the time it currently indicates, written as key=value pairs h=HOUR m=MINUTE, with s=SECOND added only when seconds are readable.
h=8 m=35 s=35
